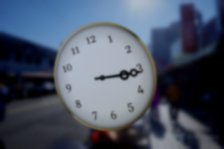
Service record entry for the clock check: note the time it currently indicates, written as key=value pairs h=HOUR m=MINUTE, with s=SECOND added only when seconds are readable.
h=3 m=16
